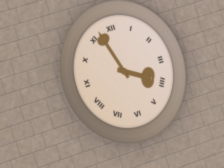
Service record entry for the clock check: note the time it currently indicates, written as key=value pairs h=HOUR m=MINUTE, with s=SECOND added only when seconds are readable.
h=3 m=57
